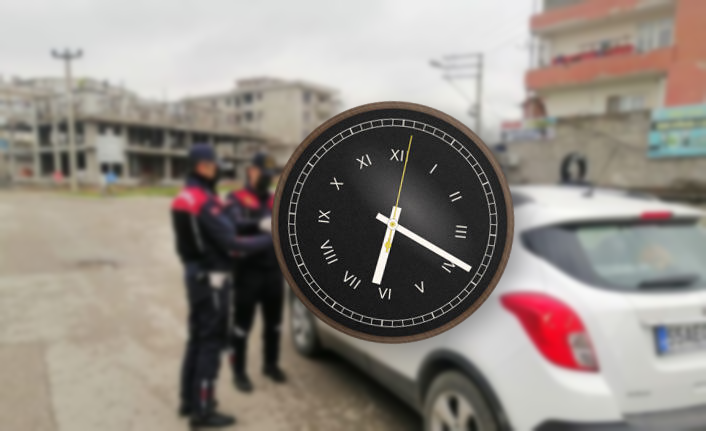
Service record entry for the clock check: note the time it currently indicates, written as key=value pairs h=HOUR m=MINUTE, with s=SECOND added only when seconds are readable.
h=6 m=19 s=1
